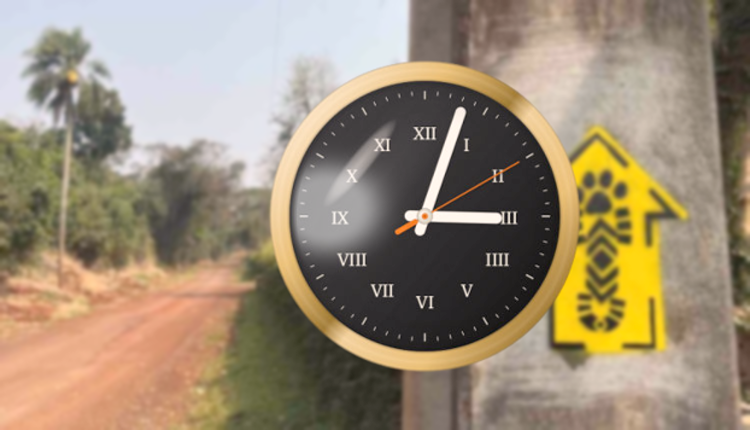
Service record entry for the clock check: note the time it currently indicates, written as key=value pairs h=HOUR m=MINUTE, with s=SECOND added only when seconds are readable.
h=3 m=3 s=10
